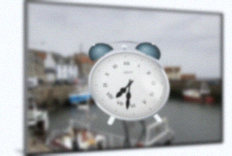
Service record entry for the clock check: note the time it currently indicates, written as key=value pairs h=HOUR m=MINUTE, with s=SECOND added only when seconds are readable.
h=7 m=32
